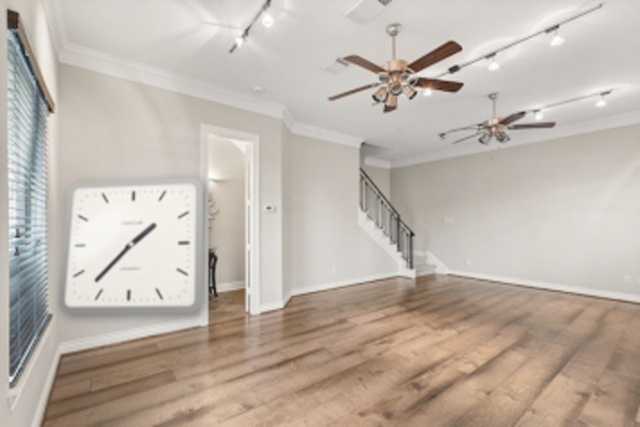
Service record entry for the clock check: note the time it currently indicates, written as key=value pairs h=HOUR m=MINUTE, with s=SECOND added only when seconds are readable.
h=1 m=37
